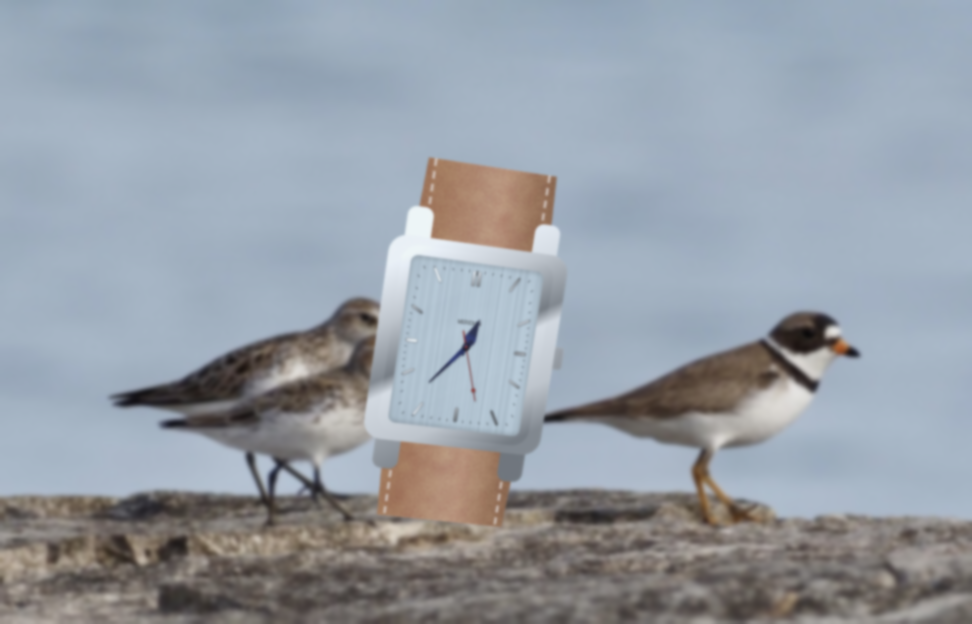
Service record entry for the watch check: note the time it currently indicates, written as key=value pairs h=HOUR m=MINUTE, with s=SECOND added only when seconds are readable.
h=12 m=36 s=27
